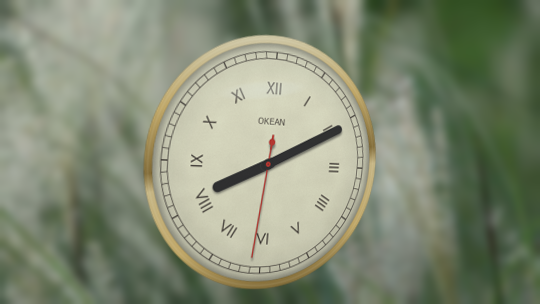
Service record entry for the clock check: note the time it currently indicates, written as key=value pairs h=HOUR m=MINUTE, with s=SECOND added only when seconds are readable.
h=8 m=10 s=31
